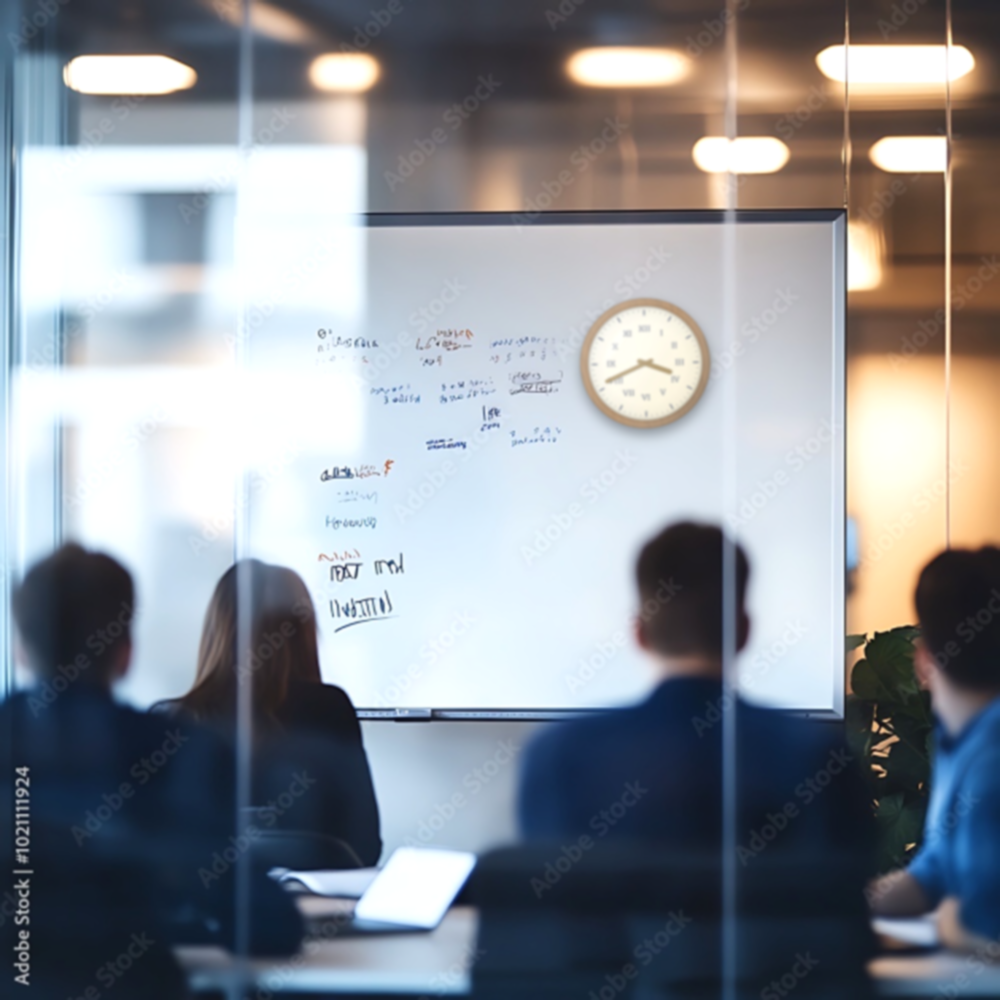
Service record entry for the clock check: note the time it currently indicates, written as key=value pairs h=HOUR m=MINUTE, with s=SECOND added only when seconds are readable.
h=3 m=41
